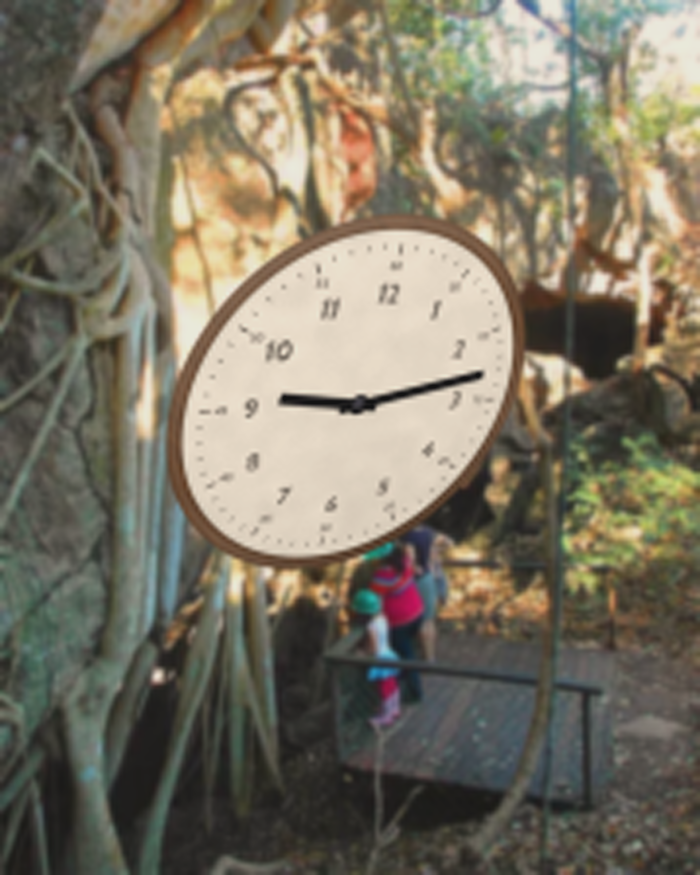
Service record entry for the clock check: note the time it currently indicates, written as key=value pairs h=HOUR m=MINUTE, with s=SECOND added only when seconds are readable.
h=9 m=13
